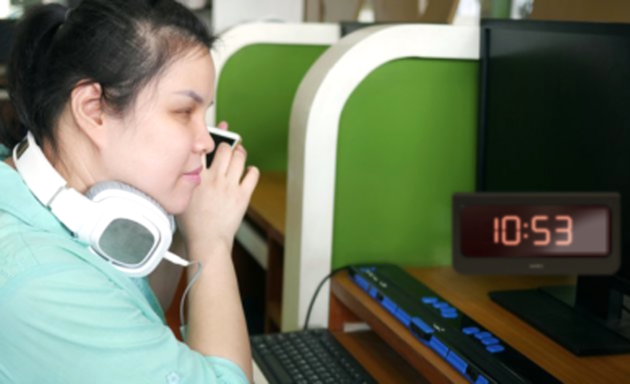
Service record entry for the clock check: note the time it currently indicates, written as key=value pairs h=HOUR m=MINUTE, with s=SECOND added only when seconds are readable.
h=10 m=53
